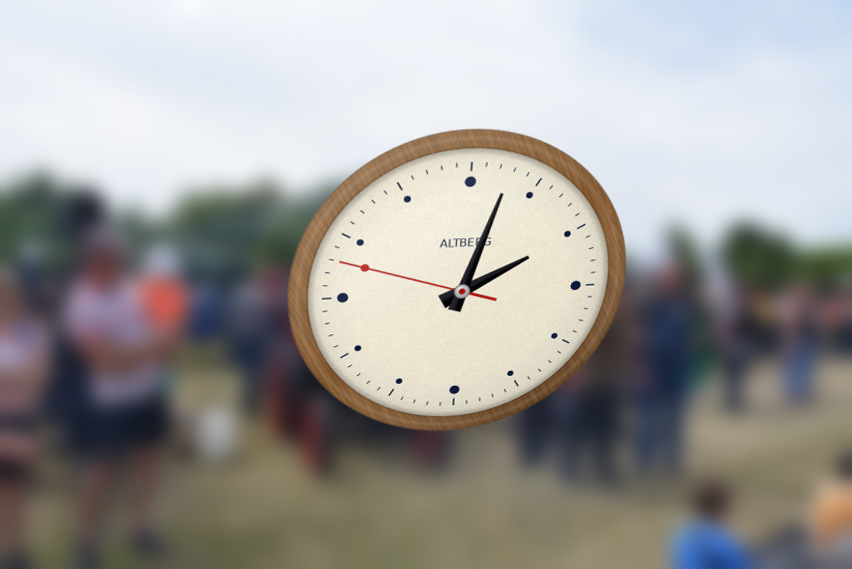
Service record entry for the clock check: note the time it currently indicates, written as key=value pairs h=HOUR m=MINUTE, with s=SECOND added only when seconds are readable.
h=2 m=2 s=48
